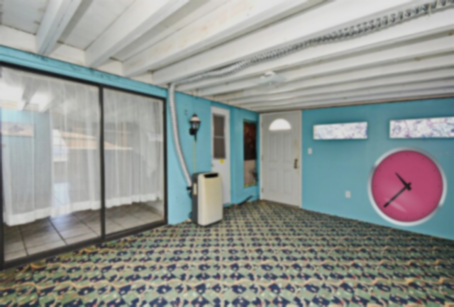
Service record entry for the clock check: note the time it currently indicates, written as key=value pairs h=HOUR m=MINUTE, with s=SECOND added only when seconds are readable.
h=10 m=38
